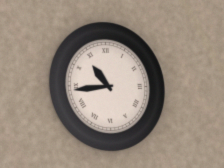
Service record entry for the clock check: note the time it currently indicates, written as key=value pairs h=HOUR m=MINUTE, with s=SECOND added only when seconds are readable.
h=10 m=44
